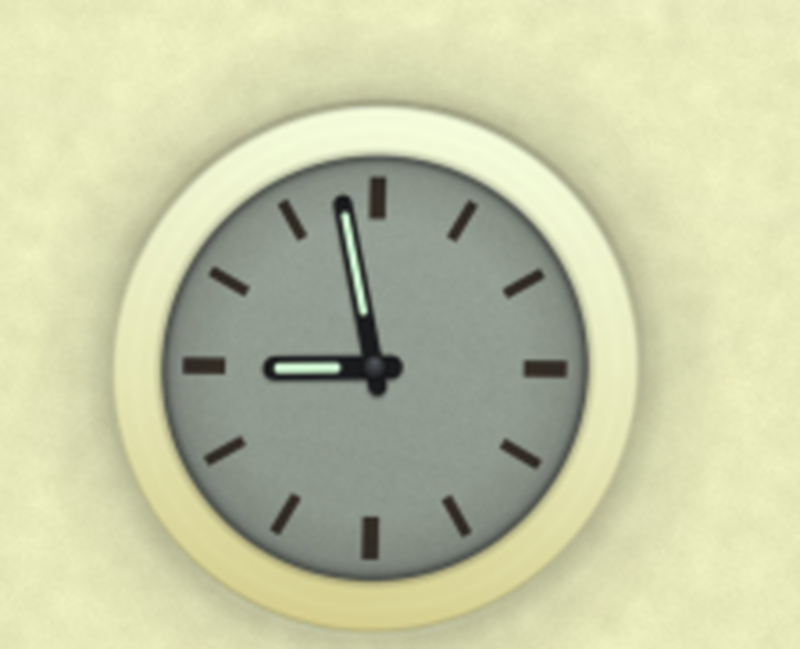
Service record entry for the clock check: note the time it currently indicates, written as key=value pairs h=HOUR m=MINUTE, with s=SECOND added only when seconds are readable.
h=8 m=58
